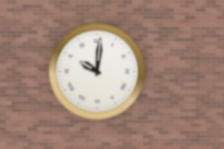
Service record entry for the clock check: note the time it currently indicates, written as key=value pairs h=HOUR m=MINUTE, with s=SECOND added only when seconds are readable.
h=10 m=1
